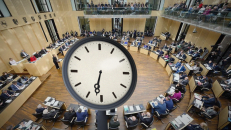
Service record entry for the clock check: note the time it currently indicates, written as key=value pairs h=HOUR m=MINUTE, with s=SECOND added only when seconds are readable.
h=6 m=32
